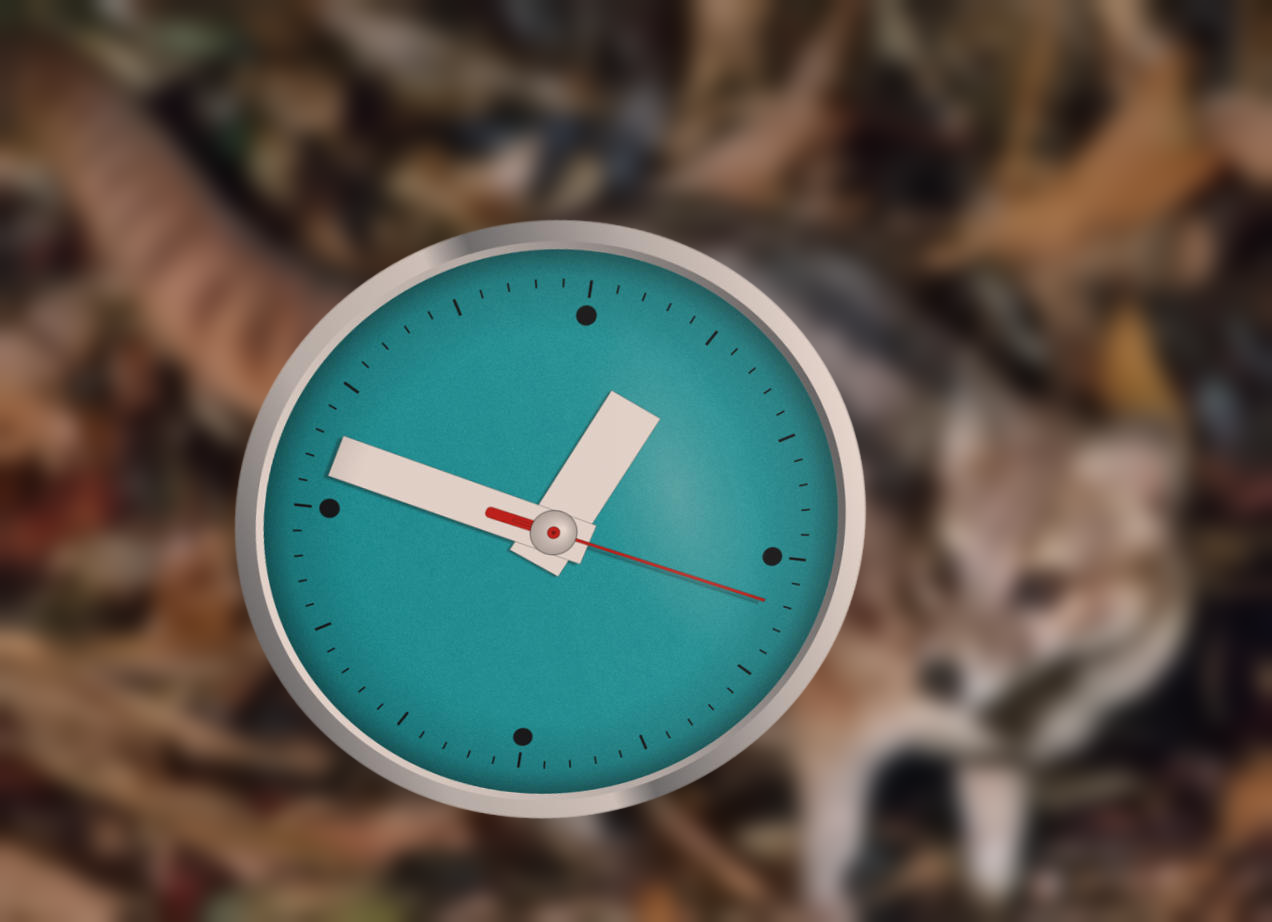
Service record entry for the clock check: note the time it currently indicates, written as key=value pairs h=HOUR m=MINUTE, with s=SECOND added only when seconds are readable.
h=12 m=47 s=17
